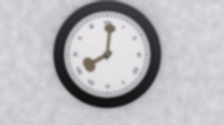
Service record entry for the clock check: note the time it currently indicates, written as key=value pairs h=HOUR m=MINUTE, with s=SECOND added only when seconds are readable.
h=8 m=1
